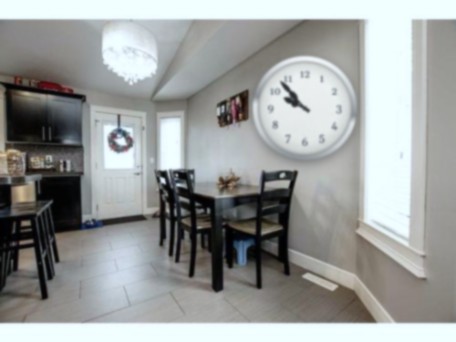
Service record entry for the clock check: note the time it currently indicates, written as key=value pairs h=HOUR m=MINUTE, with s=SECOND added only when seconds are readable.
h=9 m=53
